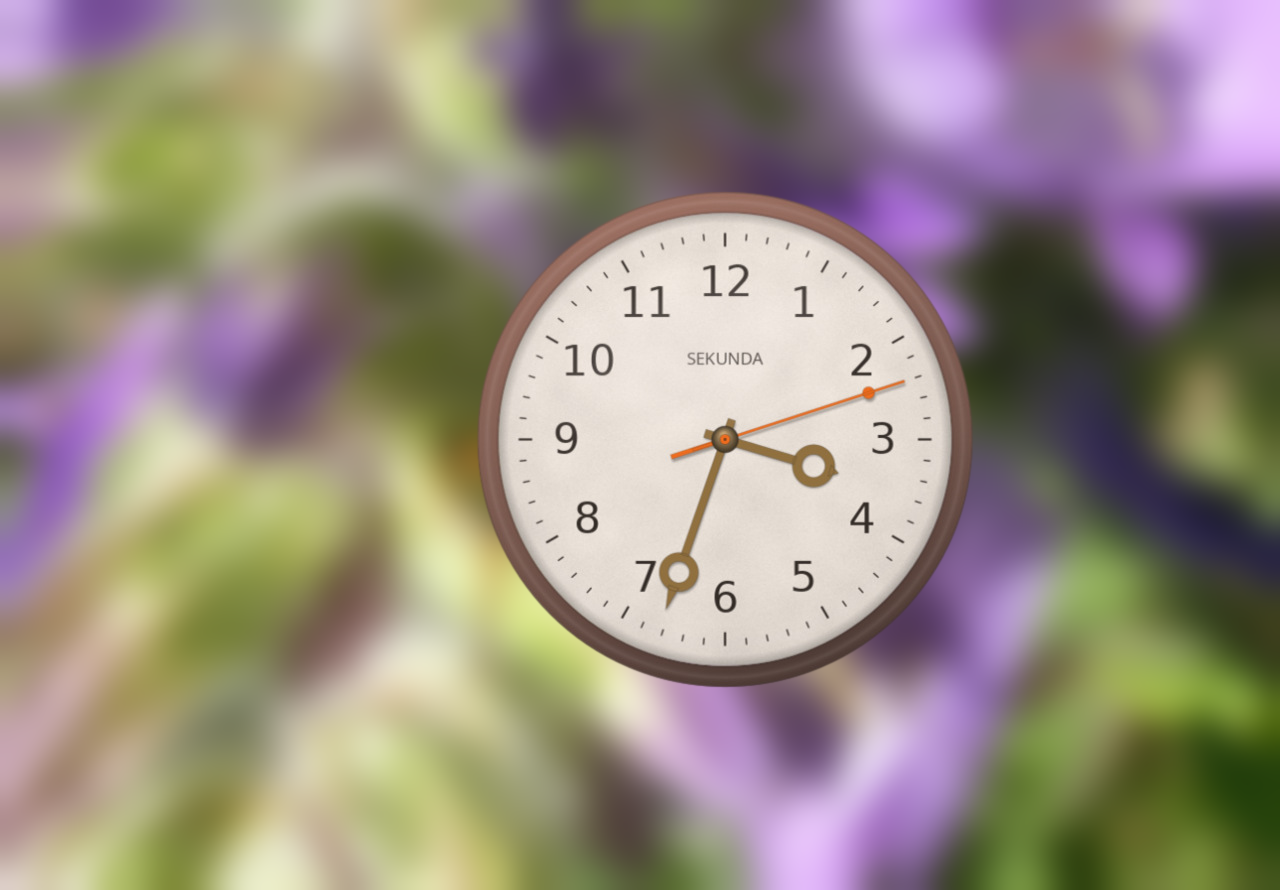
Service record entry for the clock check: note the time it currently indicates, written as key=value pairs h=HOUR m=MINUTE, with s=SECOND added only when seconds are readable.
h=3 m=33 s=12
